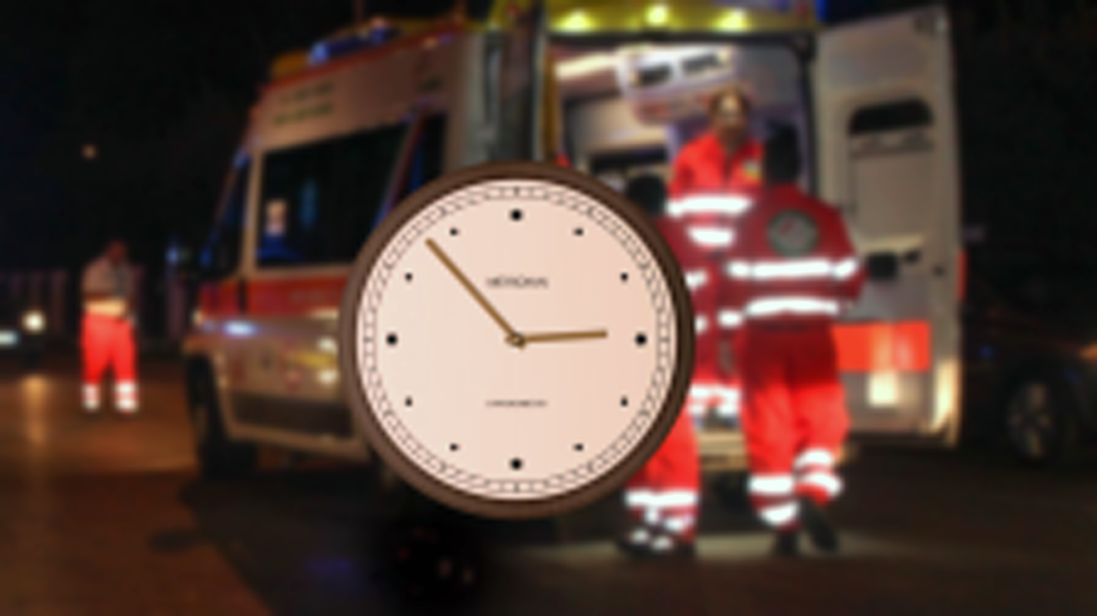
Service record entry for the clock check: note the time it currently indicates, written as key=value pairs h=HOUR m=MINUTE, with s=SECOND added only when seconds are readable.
h=2 m=53
